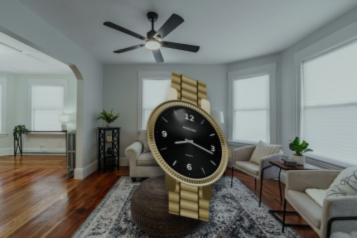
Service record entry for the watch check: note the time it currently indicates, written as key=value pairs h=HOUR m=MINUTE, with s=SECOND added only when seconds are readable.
h=8 m=17
